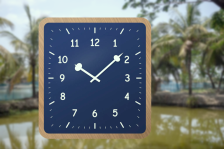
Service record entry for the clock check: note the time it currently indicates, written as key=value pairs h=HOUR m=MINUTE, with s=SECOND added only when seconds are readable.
h=10 m=8
